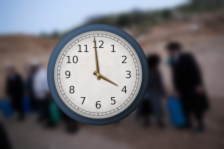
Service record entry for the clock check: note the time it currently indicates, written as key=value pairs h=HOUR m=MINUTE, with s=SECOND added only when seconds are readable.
h=3 m=59
